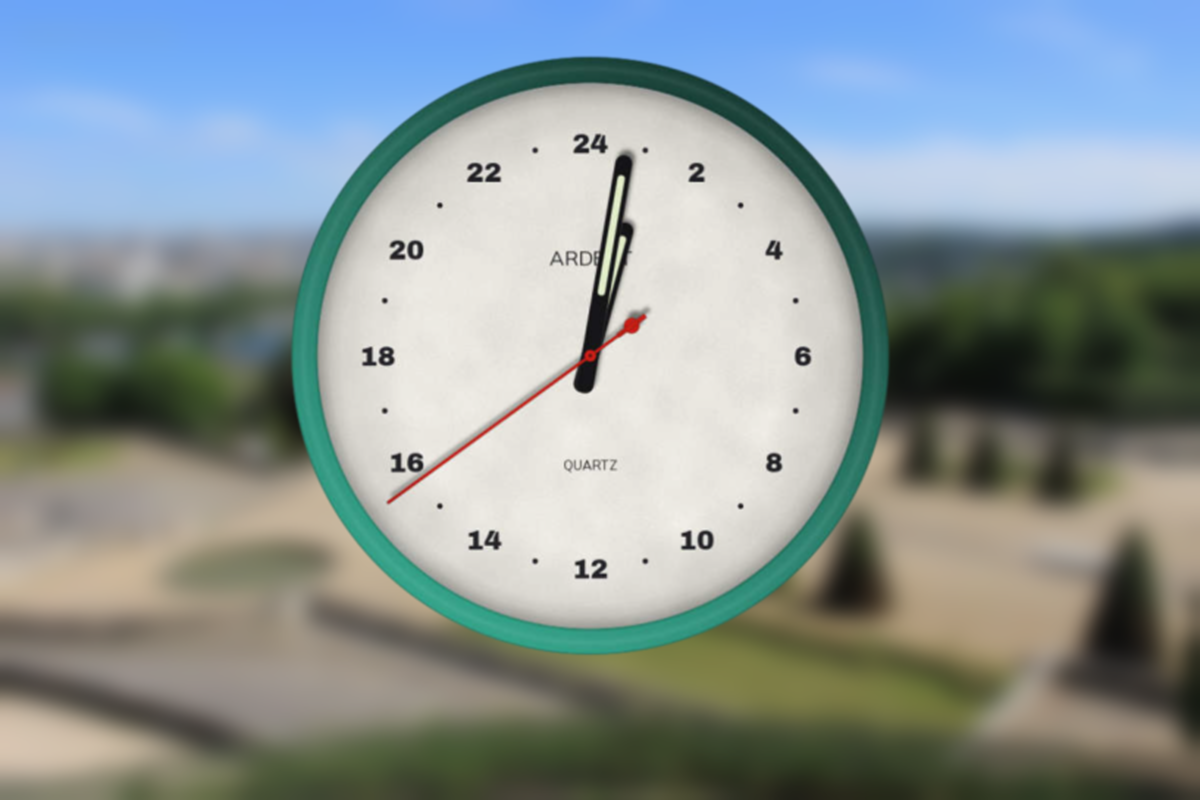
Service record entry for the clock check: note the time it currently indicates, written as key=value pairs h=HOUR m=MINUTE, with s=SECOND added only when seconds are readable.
h=1 m=1 s=39
